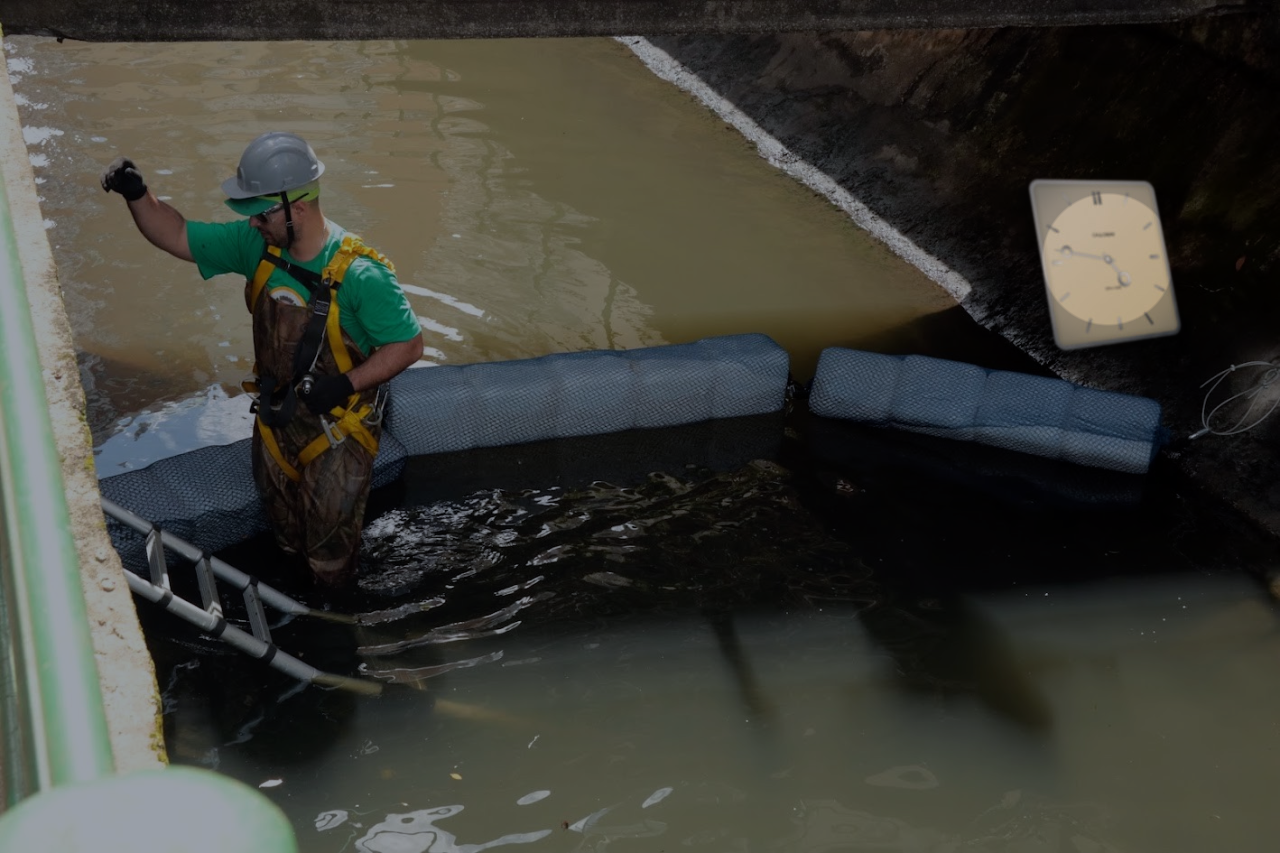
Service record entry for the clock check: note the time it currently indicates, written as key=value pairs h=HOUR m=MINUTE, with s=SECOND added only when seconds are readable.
h=4 m=47
